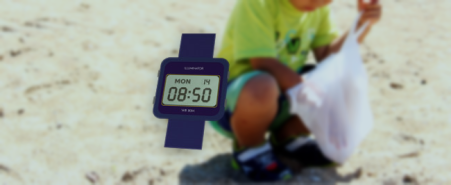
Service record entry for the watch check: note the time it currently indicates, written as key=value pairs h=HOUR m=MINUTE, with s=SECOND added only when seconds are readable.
h=8 m=50
